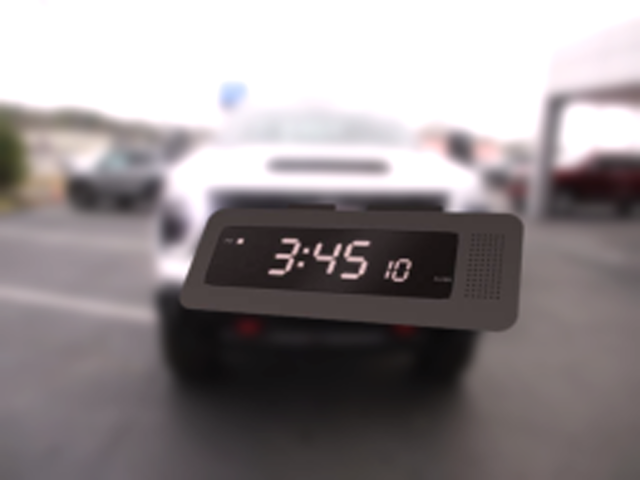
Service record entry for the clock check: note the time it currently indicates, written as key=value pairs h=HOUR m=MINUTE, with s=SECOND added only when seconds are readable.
h=3 m=45 s=10
